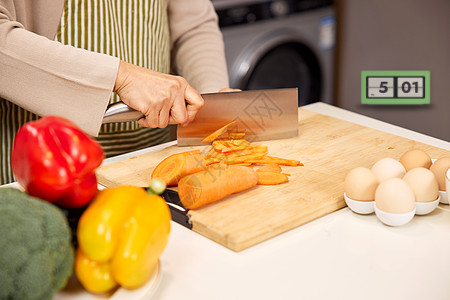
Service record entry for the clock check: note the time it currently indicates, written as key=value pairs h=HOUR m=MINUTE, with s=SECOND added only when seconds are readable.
h=5 m=1
